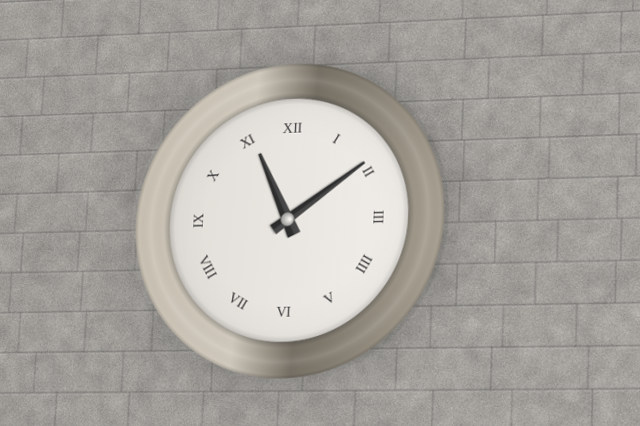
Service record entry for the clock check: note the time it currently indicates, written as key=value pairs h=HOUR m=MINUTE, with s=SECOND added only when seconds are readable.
h=11 m=9
